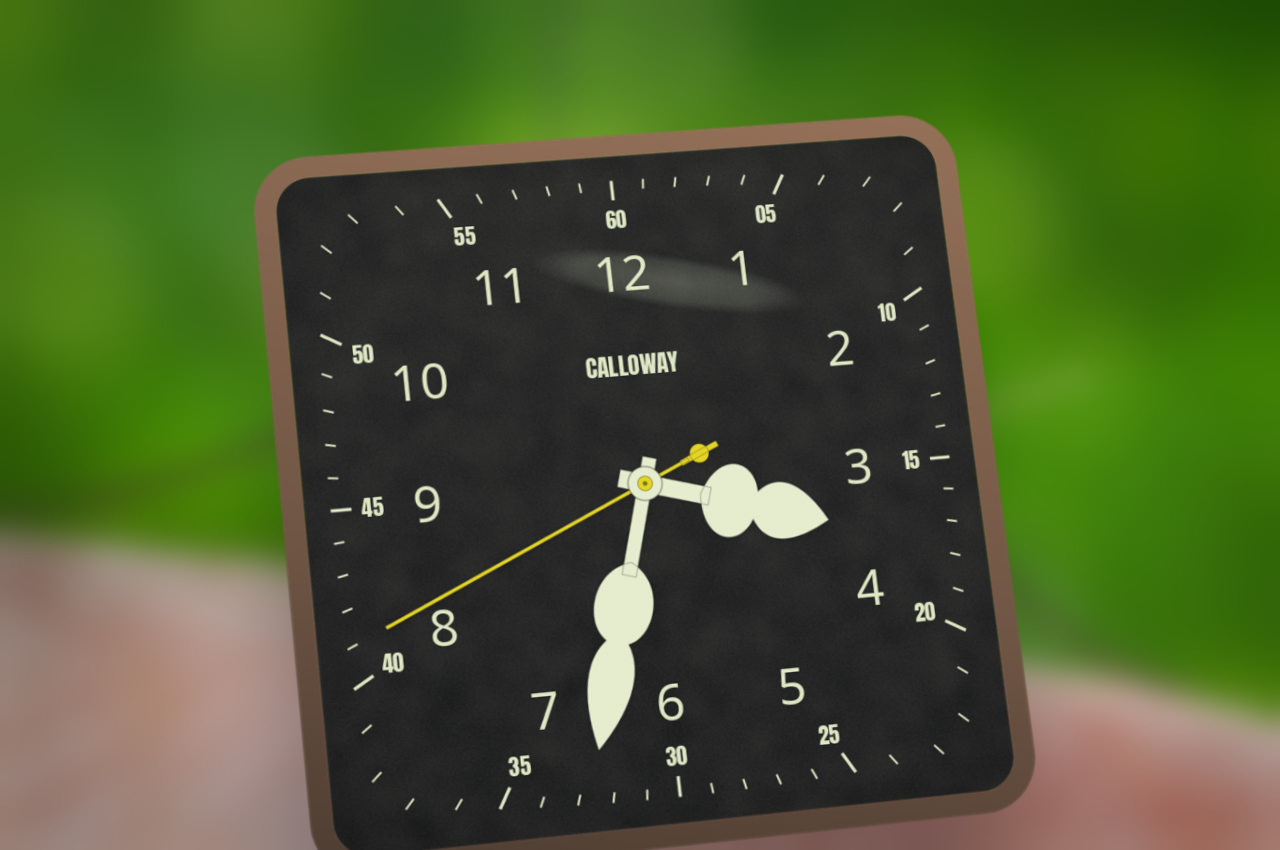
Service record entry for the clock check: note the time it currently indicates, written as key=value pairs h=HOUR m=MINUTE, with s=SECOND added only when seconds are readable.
h=3 m=32 s=41
